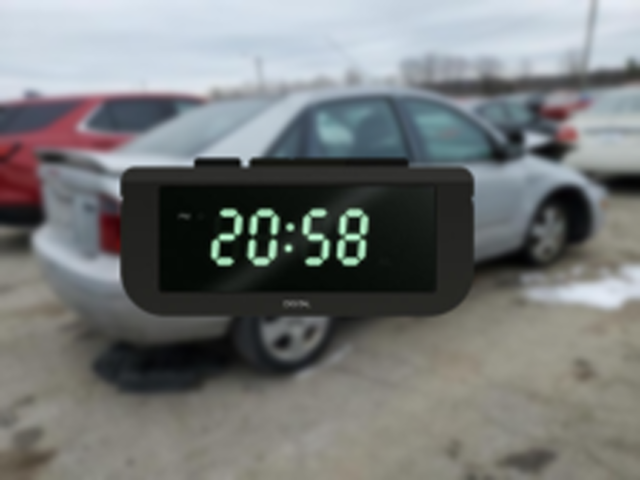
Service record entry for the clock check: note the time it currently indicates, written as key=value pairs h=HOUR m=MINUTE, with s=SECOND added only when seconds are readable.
h=20 m=58
